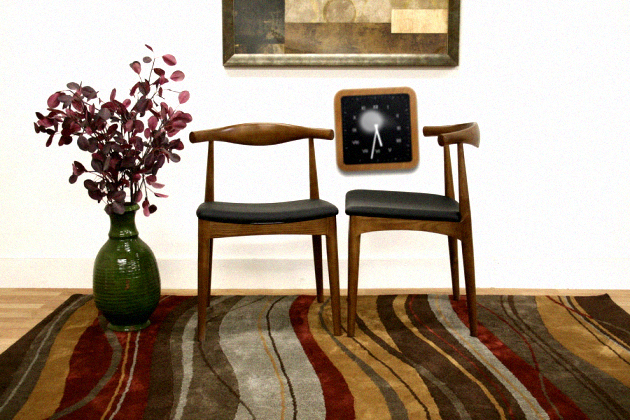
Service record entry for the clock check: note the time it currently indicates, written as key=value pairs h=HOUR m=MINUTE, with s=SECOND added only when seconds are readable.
h=5 m=32
